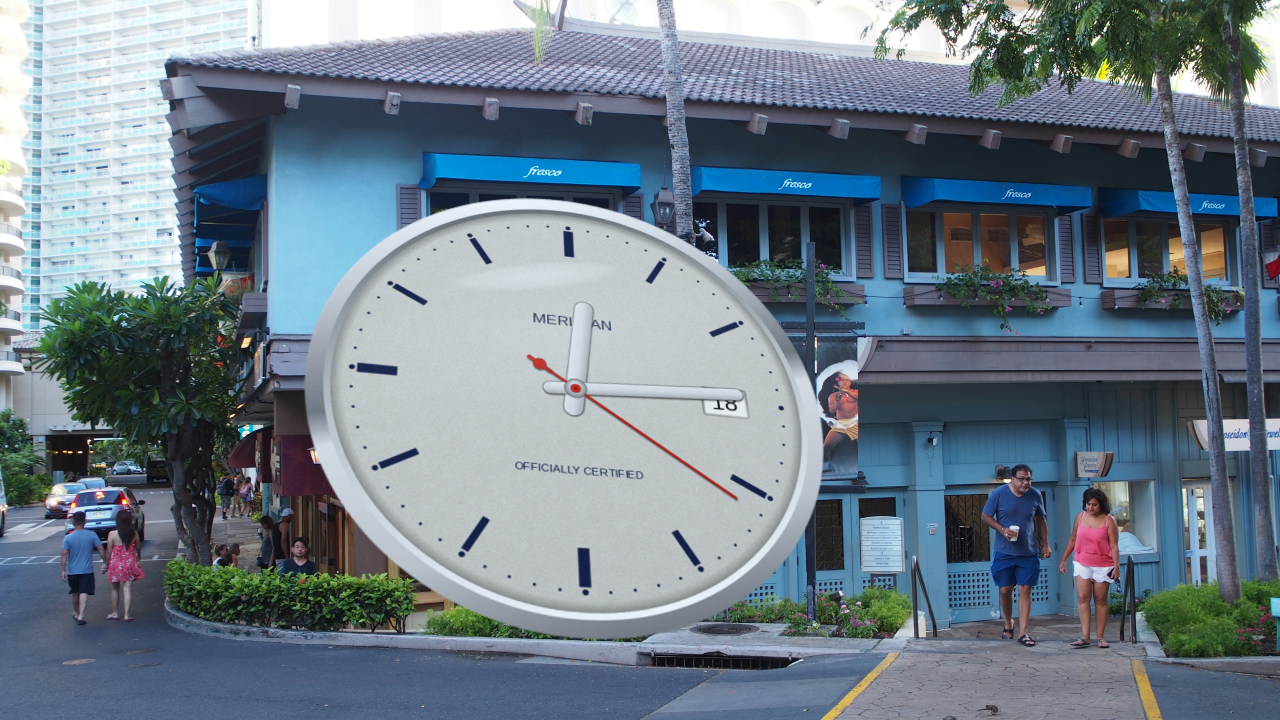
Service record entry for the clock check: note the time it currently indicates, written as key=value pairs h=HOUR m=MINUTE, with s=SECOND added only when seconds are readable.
h=12 m=14 s=21
